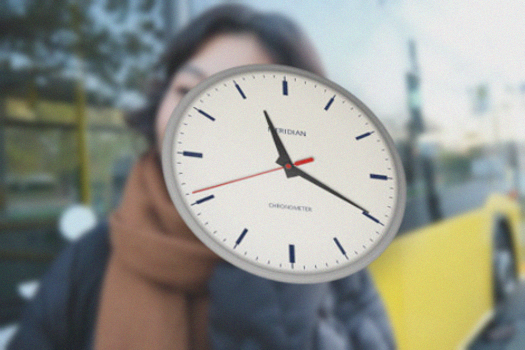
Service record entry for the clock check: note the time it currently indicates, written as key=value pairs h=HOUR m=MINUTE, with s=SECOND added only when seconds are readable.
h=11 m=19 s=41
